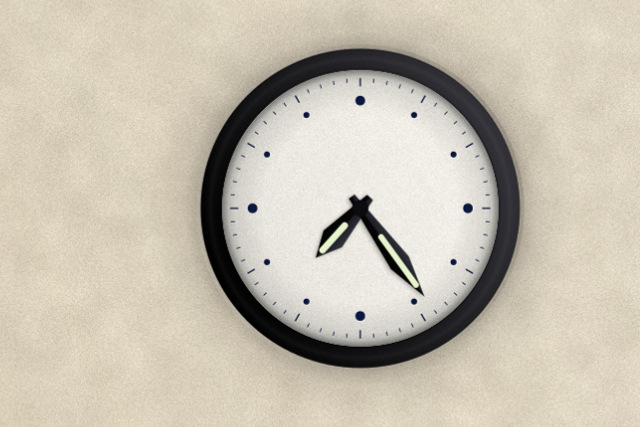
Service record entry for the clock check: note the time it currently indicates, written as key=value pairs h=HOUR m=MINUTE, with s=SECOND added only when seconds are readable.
h=7 m=24
